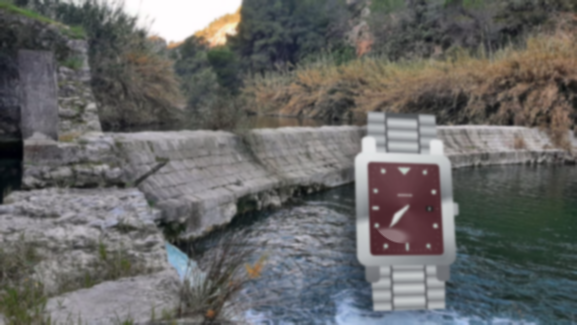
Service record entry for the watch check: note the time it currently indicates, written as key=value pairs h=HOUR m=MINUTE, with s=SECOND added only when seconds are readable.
h=7 m=37
